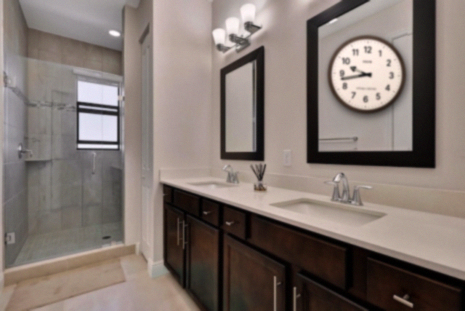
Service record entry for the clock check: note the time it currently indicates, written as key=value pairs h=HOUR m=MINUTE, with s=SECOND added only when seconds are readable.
h=9 m=43
